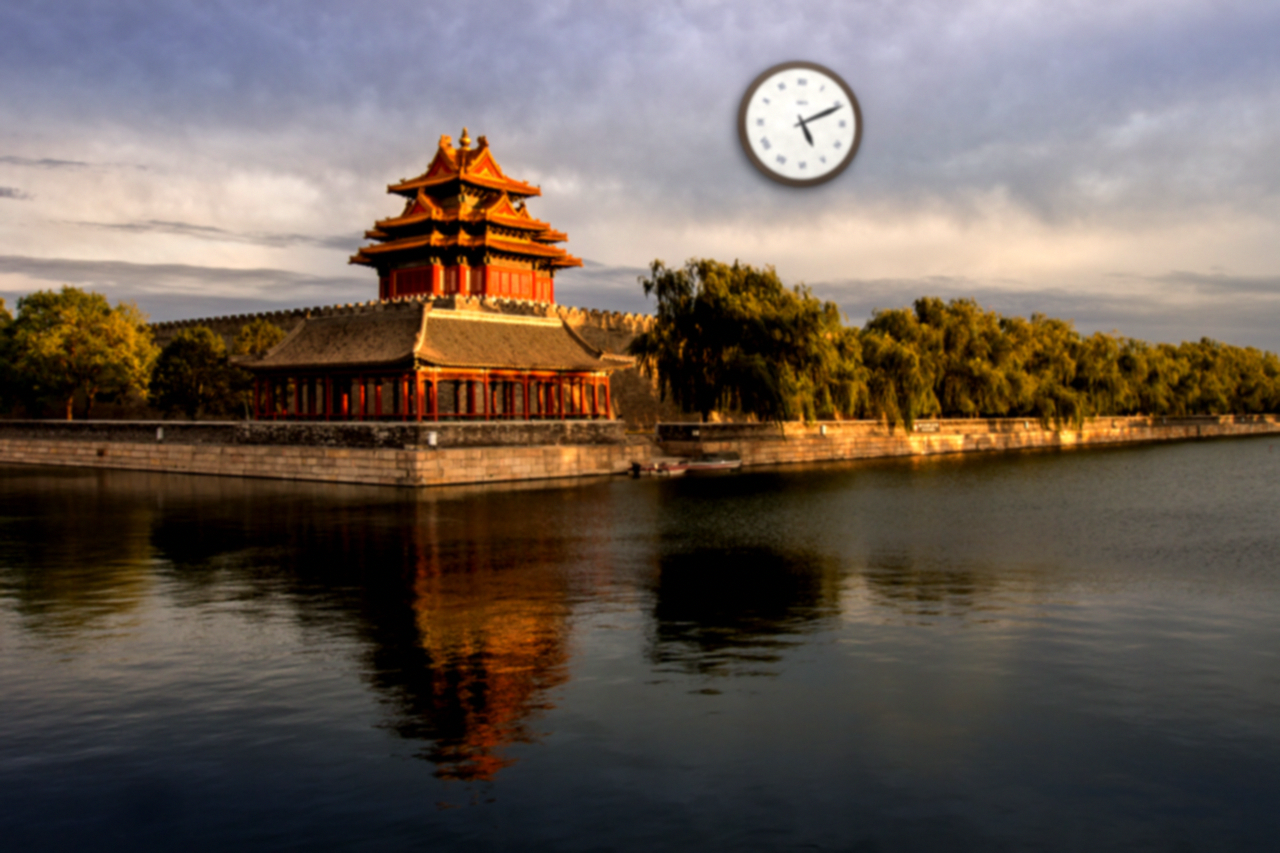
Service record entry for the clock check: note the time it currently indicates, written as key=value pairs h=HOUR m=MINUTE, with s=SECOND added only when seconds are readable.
h=5 m=11
